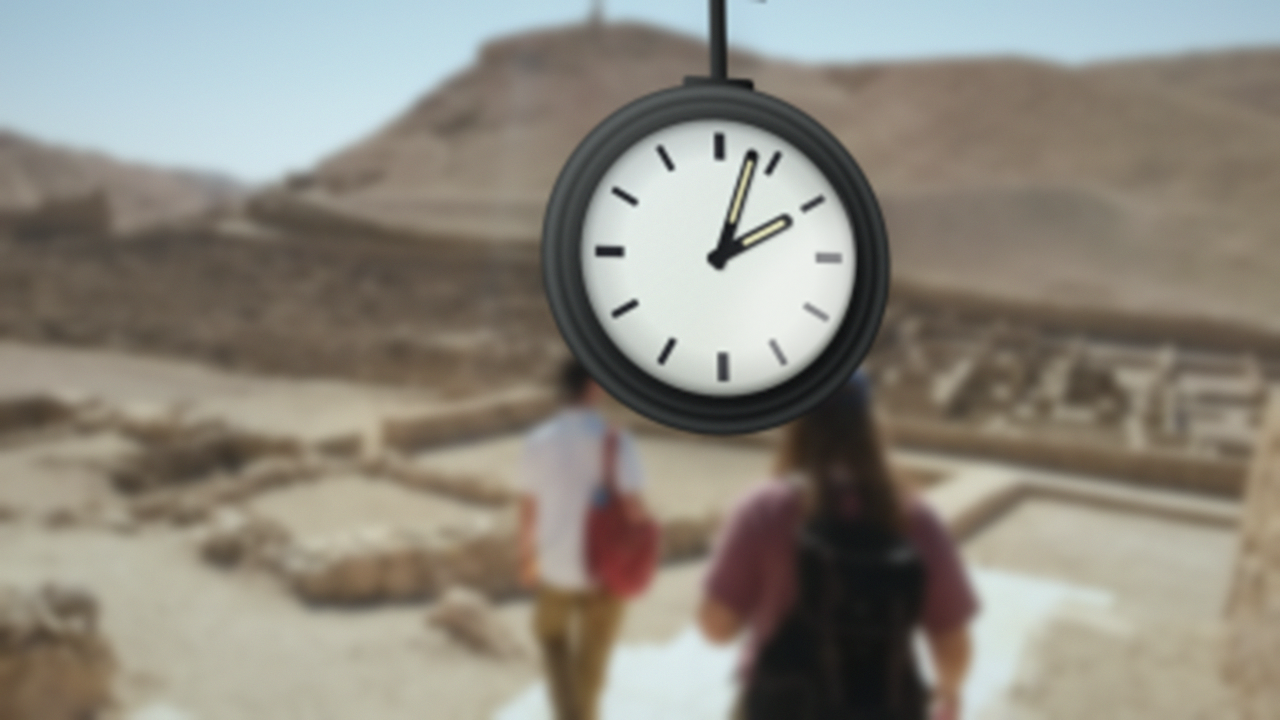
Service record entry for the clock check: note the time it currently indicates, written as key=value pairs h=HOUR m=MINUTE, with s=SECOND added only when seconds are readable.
h=2 m=3
